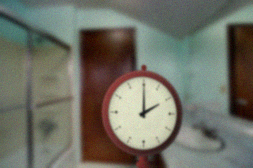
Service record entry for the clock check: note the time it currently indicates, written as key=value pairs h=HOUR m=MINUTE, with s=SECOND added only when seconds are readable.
h=2 m=0
